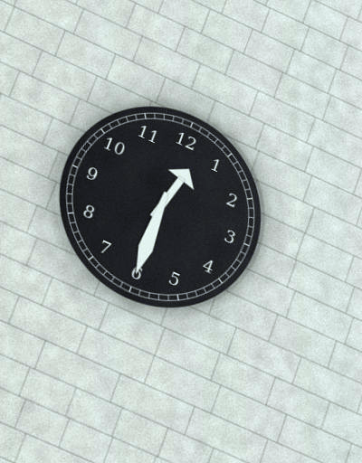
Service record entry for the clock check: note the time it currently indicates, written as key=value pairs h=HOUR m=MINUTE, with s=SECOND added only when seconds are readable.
h=12 m=30
